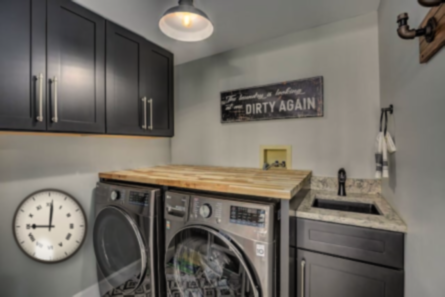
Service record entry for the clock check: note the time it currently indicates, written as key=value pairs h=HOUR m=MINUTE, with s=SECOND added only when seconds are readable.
h=9 m=1
